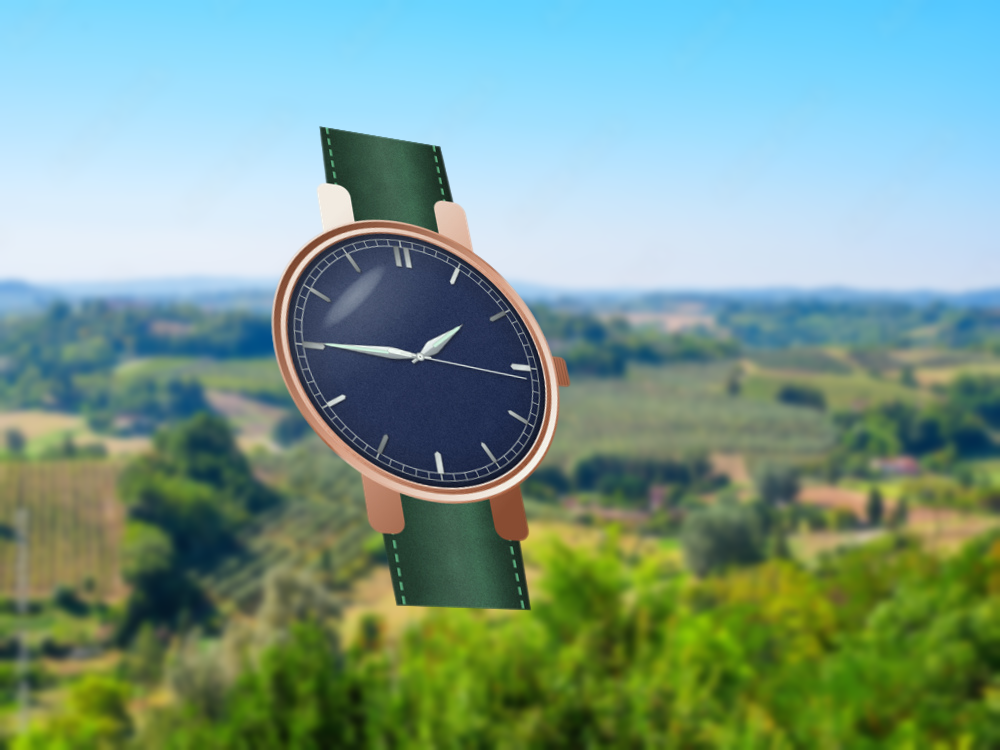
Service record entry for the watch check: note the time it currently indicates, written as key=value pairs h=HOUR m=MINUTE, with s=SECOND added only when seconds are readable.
h=1 m=45 s=16
